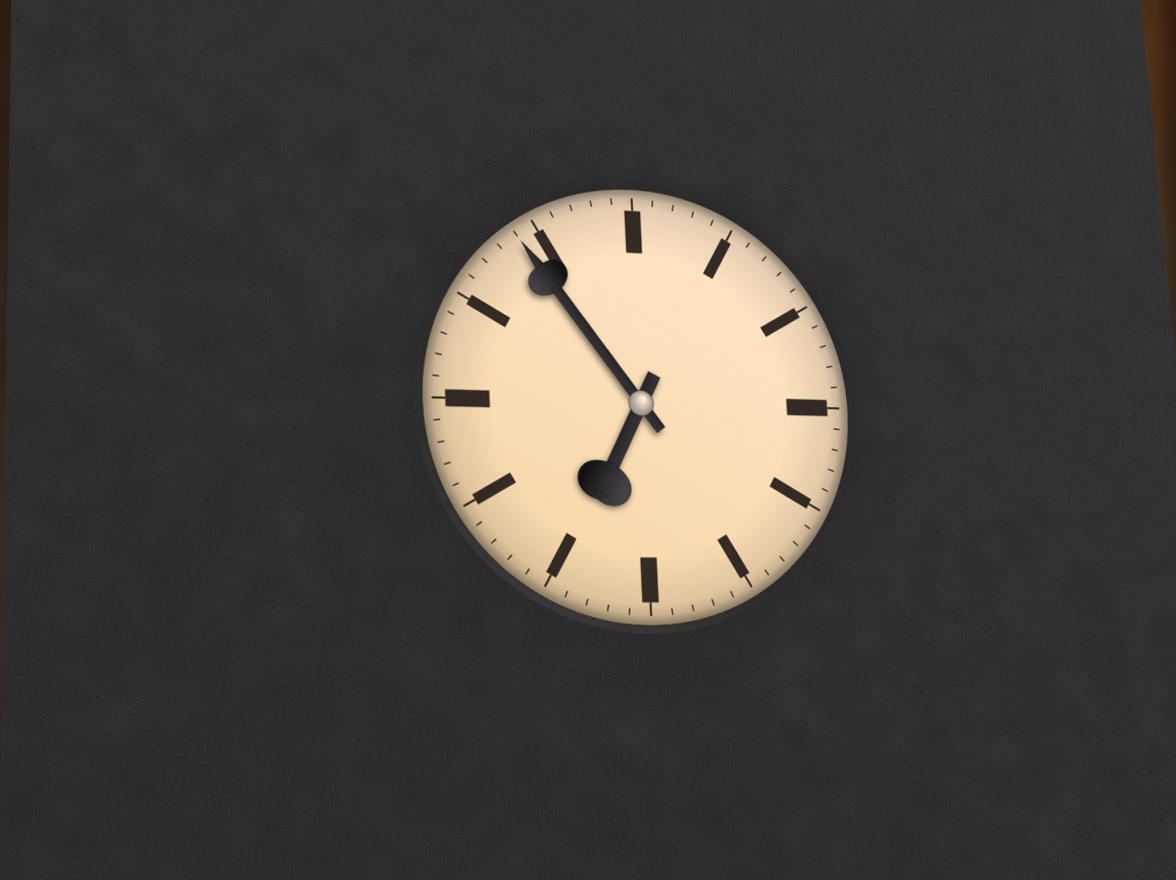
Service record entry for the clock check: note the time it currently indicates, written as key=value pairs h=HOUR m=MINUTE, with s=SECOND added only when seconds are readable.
h=6 m=54
